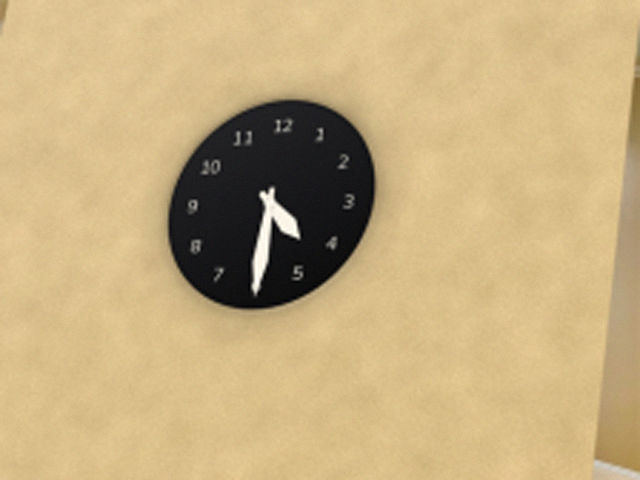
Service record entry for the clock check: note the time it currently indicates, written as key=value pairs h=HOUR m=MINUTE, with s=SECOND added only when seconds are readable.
h=4 m=30
